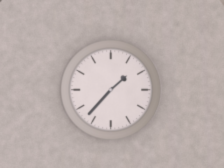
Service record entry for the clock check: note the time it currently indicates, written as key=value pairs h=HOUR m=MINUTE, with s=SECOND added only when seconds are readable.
h=1 m=37
